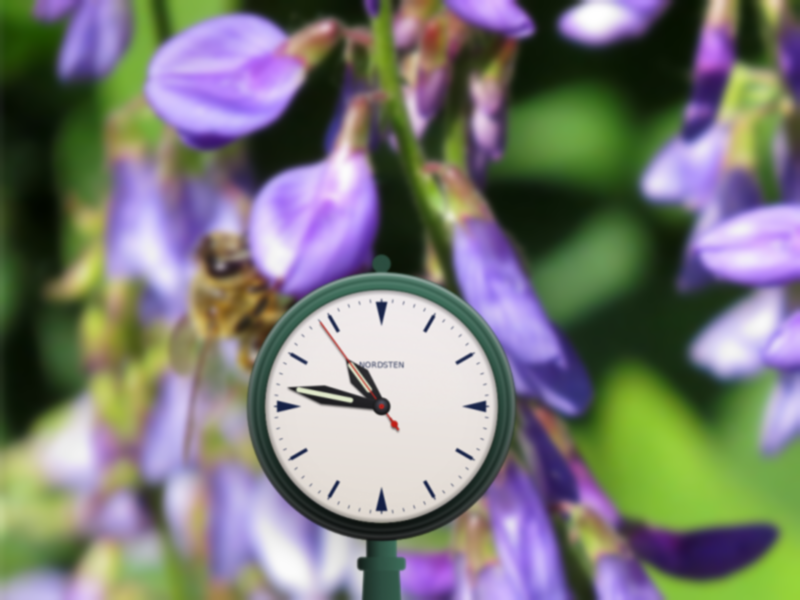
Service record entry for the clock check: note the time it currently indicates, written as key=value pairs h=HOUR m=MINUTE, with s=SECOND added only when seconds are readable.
h=10 m=46 s=54
